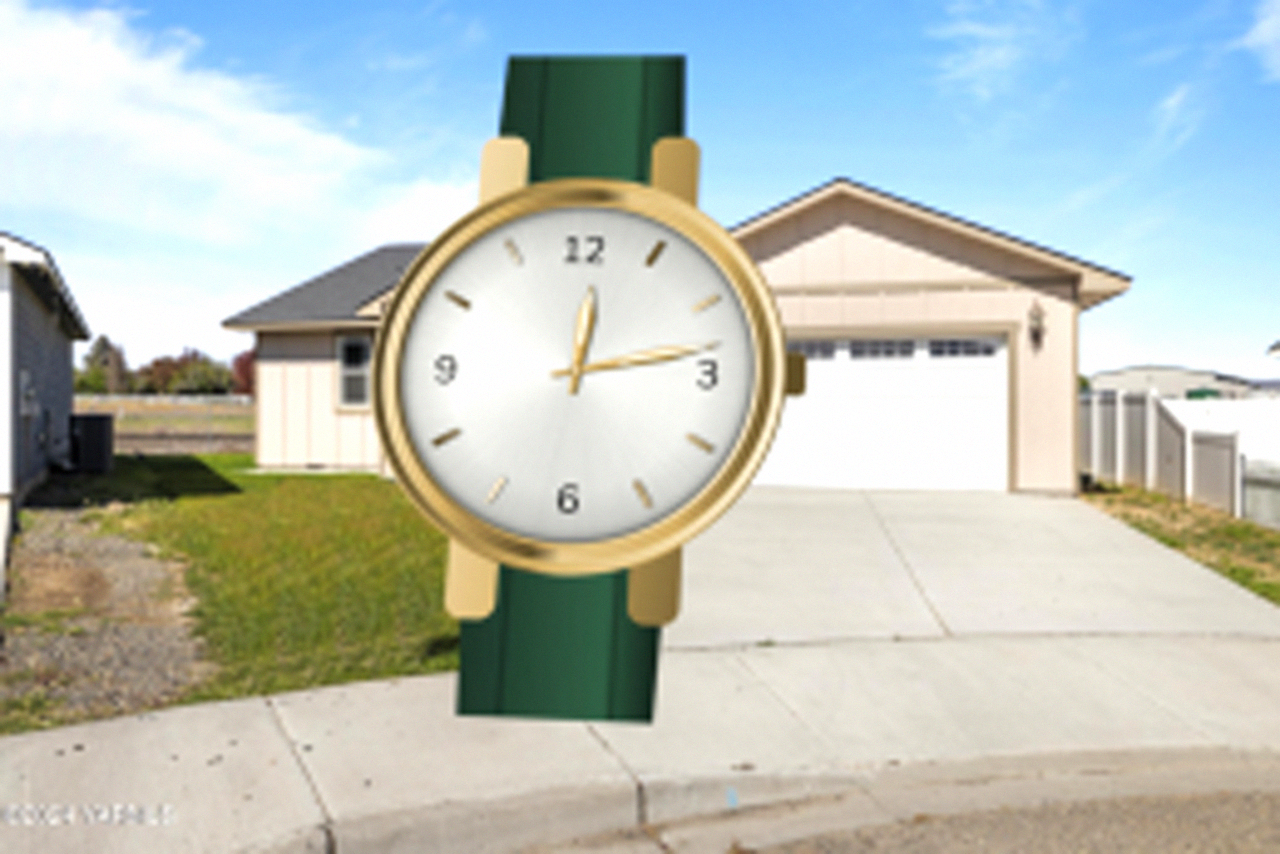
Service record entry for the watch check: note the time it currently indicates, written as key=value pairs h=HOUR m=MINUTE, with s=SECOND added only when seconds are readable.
h=12 m=13
